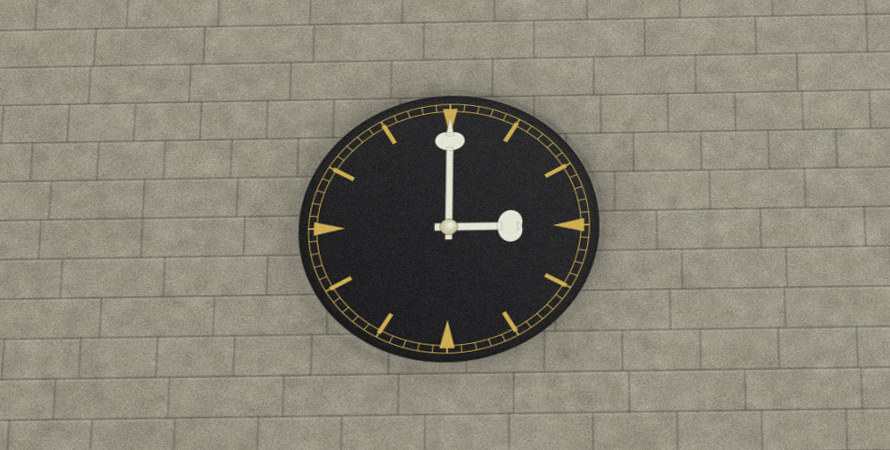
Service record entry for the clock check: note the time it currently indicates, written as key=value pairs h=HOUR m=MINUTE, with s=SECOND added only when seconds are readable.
h=3 m=0
